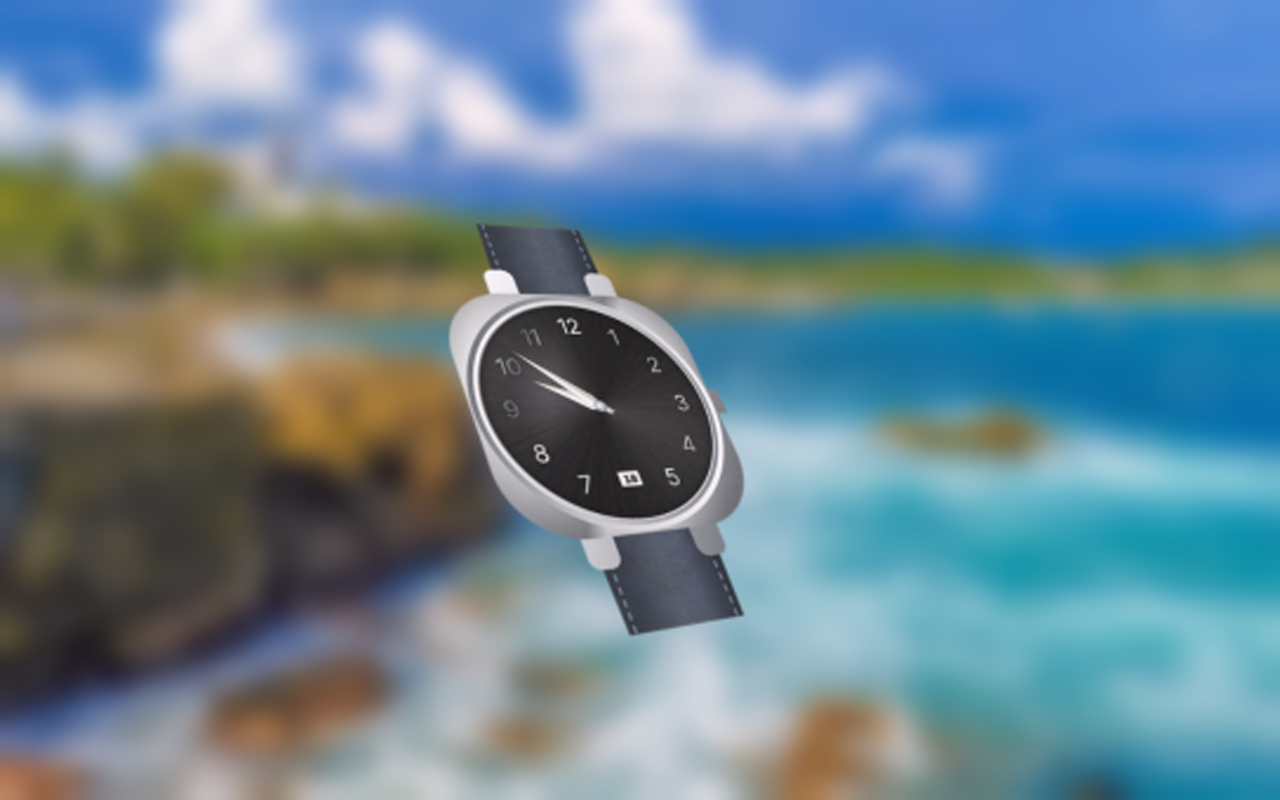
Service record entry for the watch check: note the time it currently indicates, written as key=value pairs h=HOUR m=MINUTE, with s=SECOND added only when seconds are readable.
h=9 m=52
